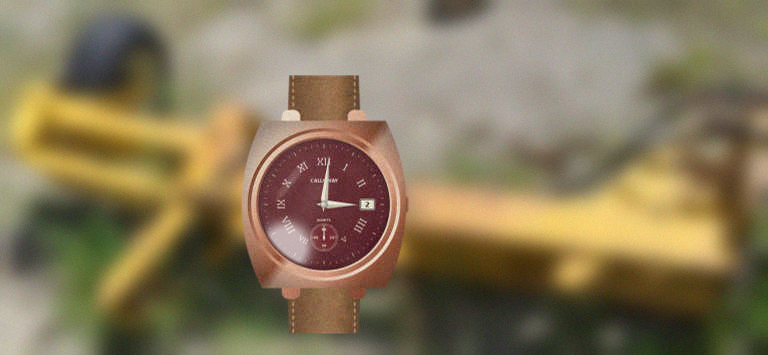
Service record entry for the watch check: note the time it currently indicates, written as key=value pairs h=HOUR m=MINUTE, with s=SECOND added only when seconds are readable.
h=3 m=1
